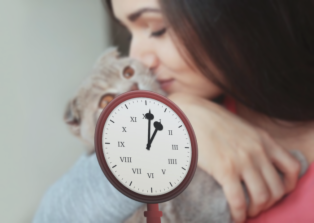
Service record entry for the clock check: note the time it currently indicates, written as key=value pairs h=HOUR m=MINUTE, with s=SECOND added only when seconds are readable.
h=1 m=1
